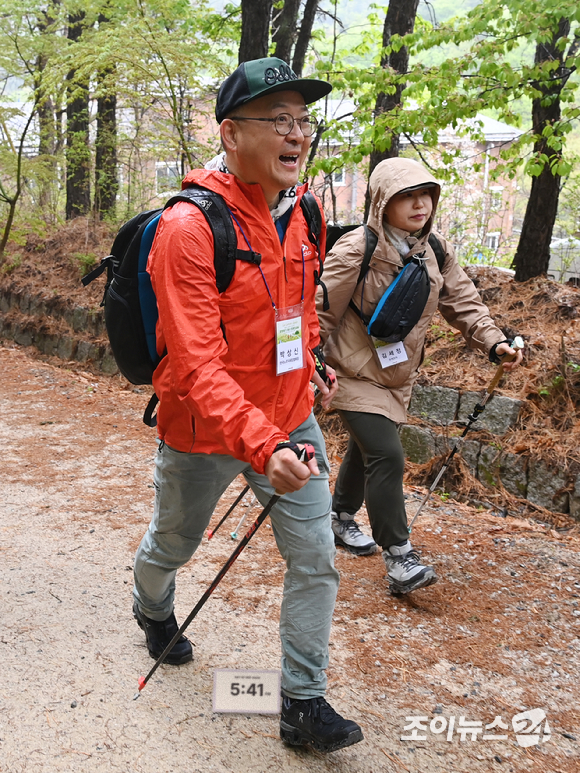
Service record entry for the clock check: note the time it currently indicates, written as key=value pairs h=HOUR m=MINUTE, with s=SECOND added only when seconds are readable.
h=5 m=41
